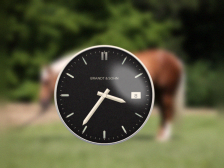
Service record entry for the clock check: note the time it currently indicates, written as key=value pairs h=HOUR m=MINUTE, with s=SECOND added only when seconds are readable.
h=3 m=36
